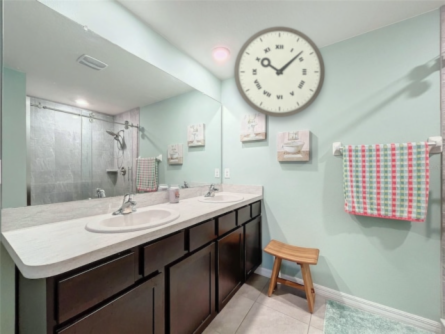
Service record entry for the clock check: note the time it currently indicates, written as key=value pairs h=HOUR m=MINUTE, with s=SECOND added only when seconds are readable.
h=10 m=8
